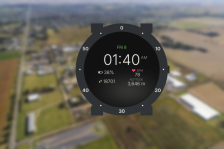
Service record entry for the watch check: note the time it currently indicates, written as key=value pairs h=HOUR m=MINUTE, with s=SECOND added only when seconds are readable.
h=1 m=40
